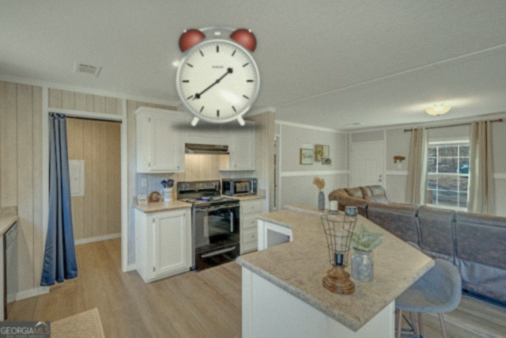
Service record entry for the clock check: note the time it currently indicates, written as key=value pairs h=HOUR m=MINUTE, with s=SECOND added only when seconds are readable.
h=1 m=39
